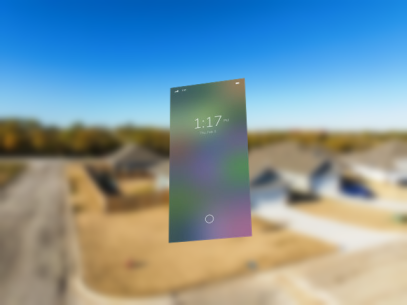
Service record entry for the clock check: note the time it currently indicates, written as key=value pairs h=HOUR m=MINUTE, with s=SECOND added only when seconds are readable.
h=1 m=17
